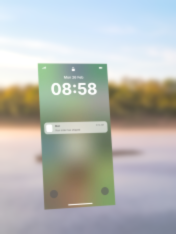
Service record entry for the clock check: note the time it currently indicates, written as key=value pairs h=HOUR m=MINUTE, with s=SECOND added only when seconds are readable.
h=8 m=58
